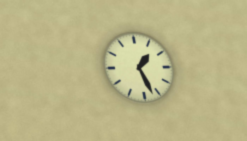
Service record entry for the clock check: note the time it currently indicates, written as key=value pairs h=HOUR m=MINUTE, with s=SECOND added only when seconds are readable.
h=1 m=27
